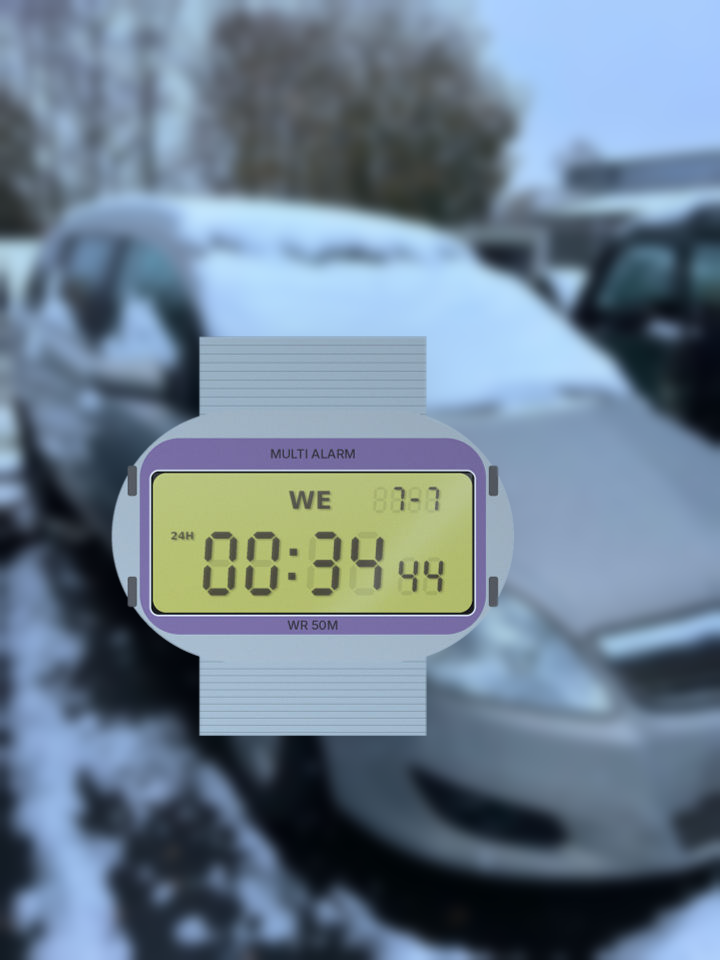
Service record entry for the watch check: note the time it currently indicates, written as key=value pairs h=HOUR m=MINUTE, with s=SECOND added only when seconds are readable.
h=0 m=34 s=44
